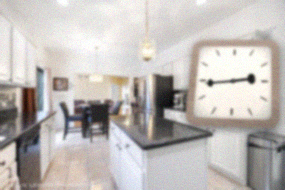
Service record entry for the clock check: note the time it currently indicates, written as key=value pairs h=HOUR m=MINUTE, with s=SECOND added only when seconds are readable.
h=2 m=44
